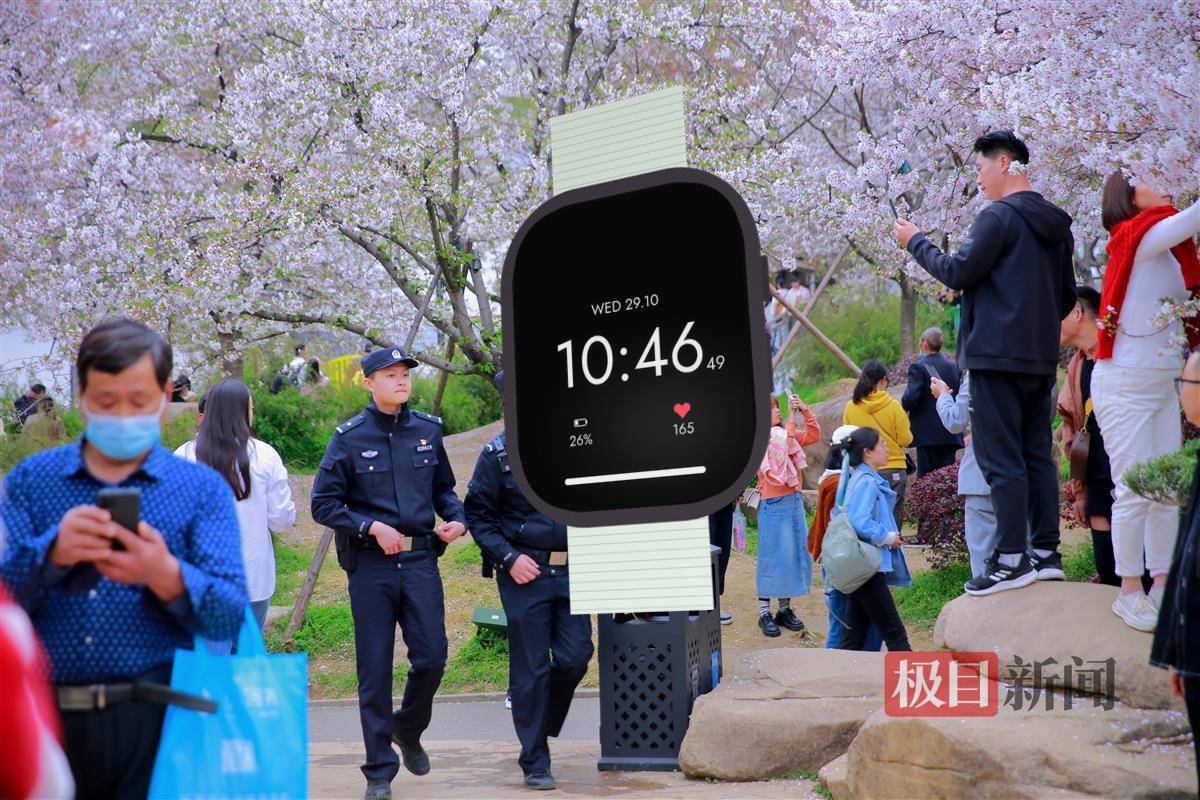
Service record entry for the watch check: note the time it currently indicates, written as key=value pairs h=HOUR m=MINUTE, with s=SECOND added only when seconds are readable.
h=10 m=46 s=49
